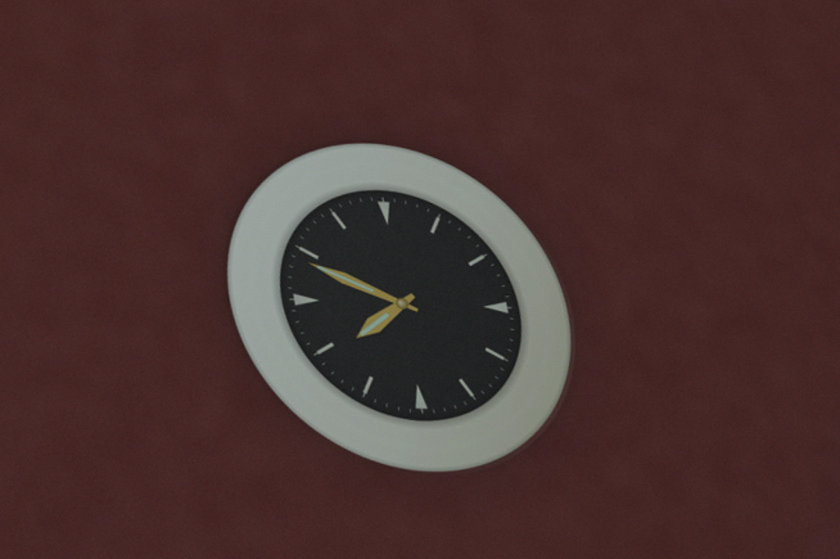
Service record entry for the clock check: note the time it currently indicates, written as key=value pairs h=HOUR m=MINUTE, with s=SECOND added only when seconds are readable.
h=7 m=49
